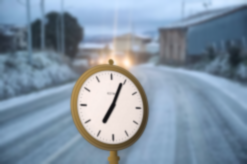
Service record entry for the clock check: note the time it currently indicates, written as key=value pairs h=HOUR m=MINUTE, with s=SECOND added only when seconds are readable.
h=7 m=4
